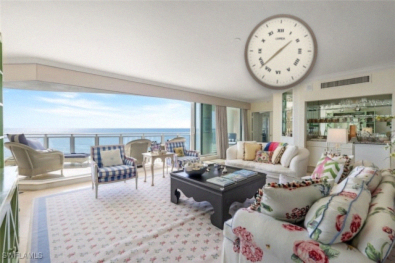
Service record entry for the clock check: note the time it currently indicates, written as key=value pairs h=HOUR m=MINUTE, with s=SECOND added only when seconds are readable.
h=1 m=38
